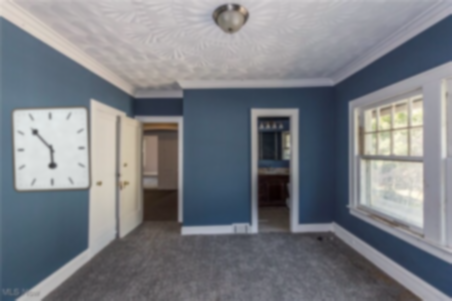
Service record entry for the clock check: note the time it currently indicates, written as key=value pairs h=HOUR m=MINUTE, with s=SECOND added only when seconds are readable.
h=5 m=53
